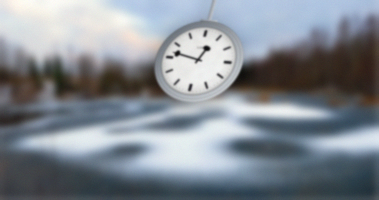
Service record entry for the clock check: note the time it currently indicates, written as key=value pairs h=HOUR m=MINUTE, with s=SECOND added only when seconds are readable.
h=12 m=47
